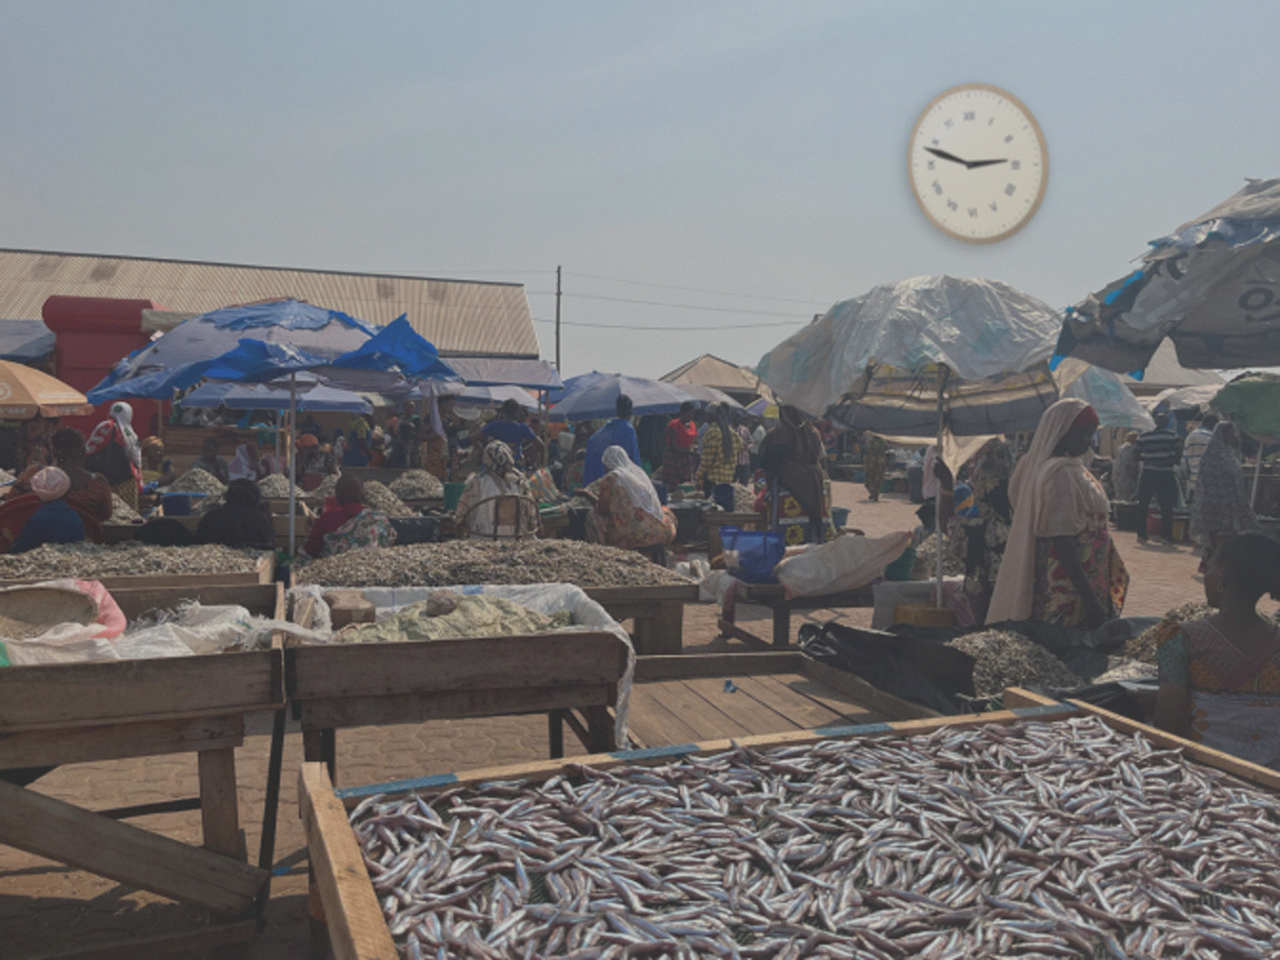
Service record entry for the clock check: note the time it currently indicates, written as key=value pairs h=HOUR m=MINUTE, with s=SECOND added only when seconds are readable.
h=2 m=48
